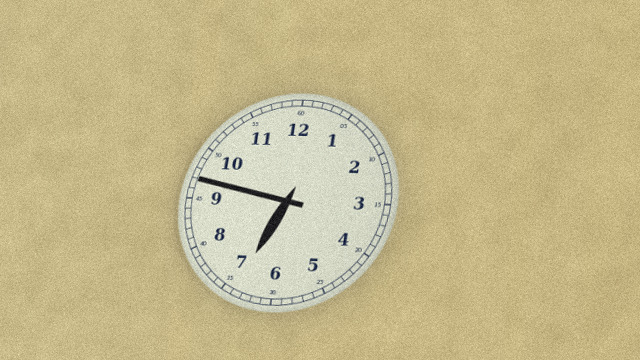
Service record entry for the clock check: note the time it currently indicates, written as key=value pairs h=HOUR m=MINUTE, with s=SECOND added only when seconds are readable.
h=6 m=47
